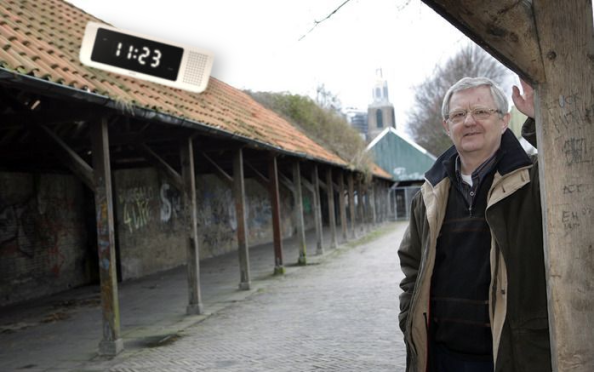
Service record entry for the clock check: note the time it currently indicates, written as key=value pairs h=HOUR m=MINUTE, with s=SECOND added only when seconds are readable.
h=11 m=23
